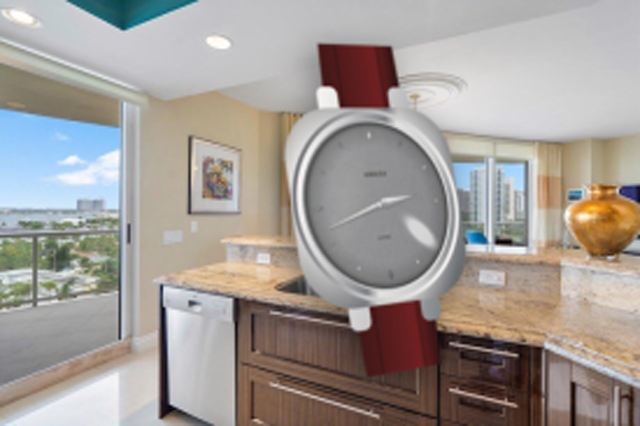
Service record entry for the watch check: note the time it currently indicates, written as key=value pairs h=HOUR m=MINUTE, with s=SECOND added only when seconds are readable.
h=2 m=42
